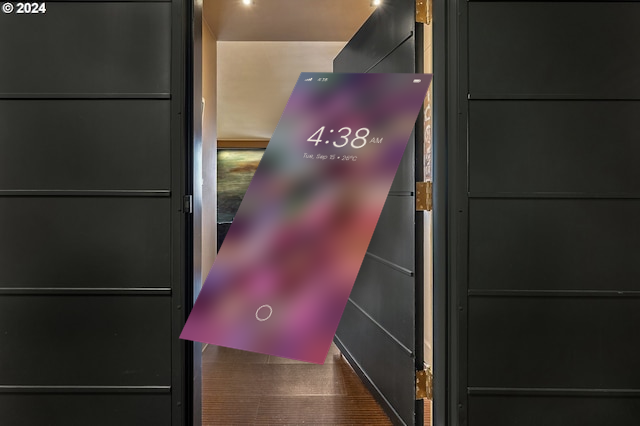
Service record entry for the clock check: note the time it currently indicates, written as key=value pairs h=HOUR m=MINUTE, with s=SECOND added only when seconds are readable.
h=4 m=38
